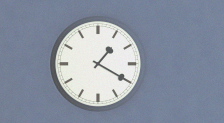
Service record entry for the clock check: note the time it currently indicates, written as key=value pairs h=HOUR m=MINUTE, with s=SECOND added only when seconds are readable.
h=1 m=20
